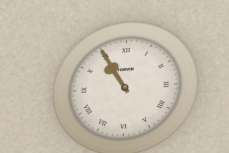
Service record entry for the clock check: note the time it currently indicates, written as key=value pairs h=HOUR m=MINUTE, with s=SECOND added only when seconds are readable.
h=10 m=55
